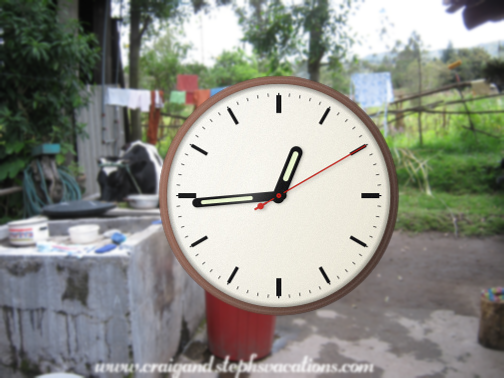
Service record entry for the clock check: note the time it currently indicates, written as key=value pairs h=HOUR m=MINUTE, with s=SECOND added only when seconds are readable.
h=12 m=44 s=10
